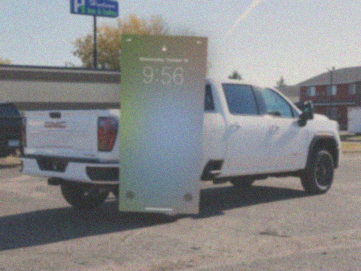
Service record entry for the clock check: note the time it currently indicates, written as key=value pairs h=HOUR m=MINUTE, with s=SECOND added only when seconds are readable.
h=9 m=56
